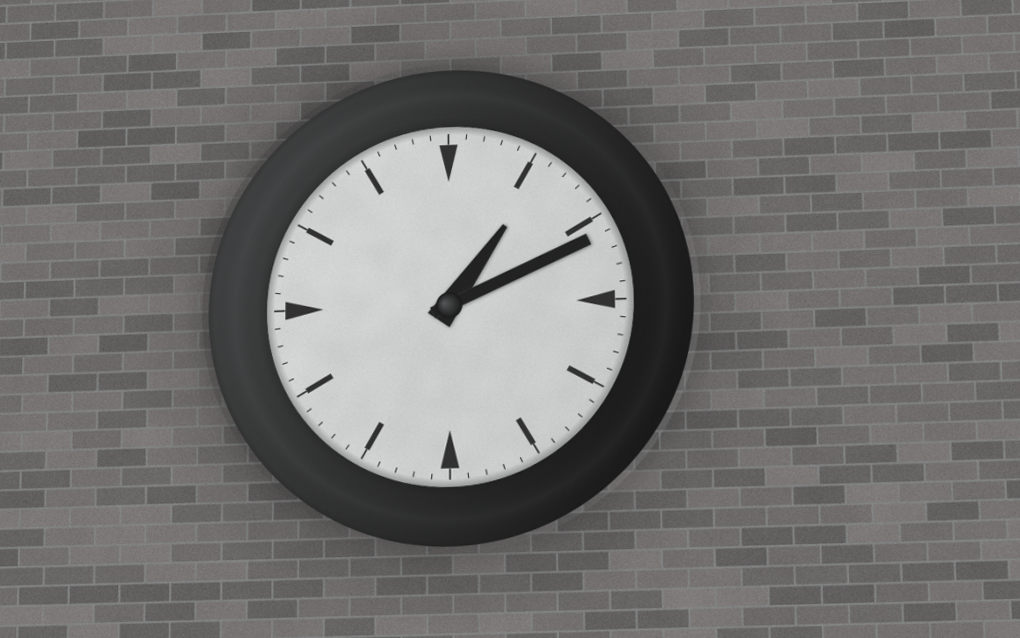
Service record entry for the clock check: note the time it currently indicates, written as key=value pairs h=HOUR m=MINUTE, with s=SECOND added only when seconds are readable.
h=1 m=11
